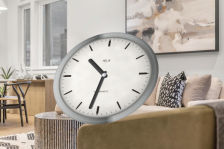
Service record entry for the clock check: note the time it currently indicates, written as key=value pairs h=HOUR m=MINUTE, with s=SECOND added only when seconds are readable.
h=10 m=32
